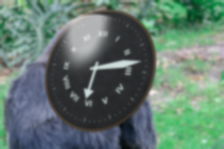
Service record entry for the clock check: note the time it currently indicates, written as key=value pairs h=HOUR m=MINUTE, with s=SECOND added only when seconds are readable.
h=6 m=13
